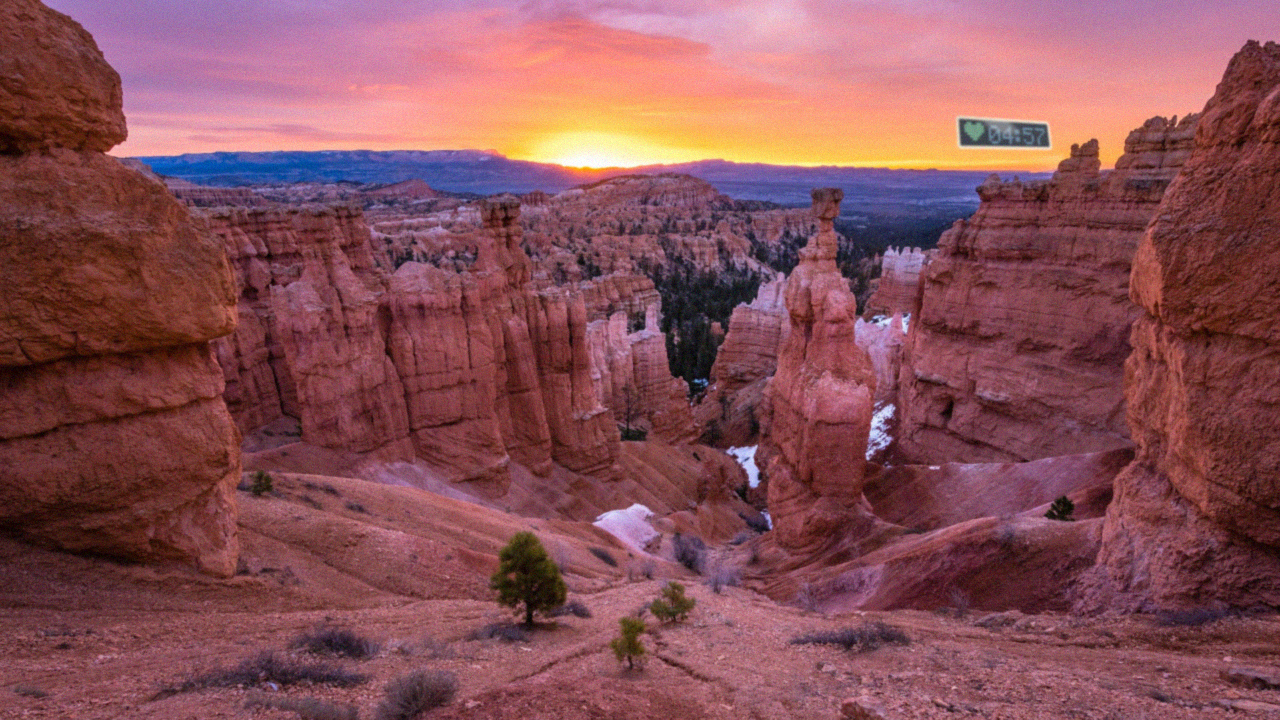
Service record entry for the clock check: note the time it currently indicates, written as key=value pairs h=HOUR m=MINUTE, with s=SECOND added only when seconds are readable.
h=4 m=57
